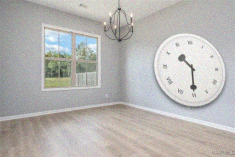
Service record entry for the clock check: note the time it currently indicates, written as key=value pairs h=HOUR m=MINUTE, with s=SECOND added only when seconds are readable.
h=10 m=30
